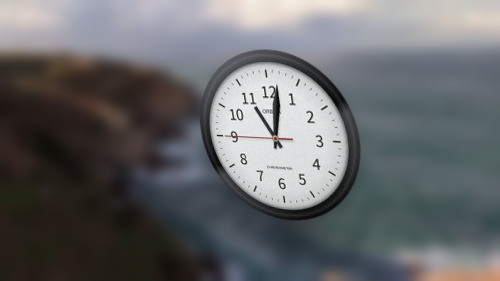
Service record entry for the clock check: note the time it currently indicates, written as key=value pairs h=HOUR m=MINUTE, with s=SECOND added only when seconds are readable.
h=11 m=1 s=45
